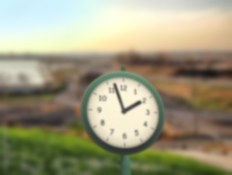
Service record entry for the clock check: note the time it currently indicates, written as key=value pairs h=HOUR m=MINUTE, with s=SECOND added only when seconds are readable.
h=1 m=57
